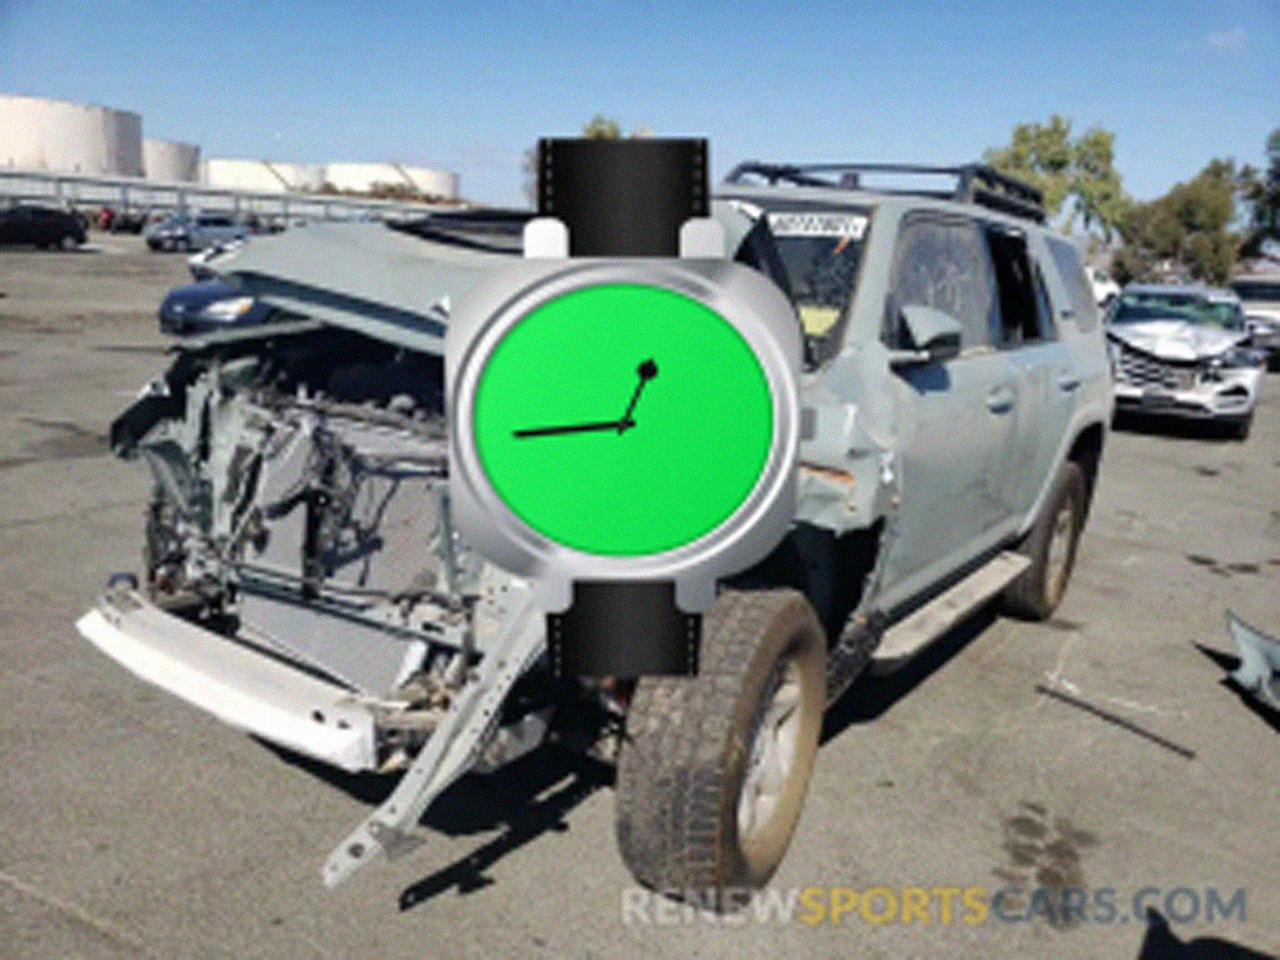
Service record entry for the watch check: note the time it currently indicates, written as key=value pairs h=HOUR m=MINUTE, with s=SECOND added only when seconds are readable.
h=12 m=44
